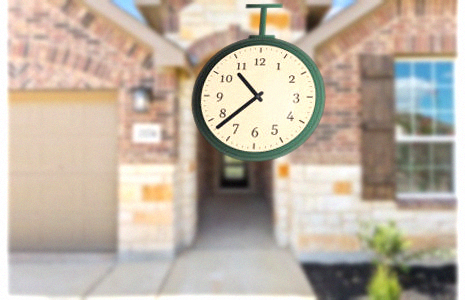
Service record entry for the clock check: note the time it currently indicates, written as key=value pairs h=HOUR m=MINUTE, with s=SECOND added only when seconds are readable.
h=10 m=38
